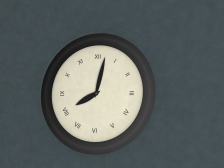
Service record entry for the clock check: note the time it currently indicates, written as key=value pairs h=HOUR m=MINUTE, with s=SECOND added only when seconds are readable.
h=8 m=2
